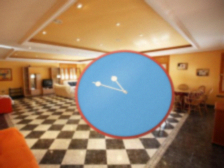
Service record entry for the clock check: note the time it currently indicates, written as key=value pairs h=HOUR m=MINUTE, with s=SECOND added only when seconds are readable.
h=10 m=48
